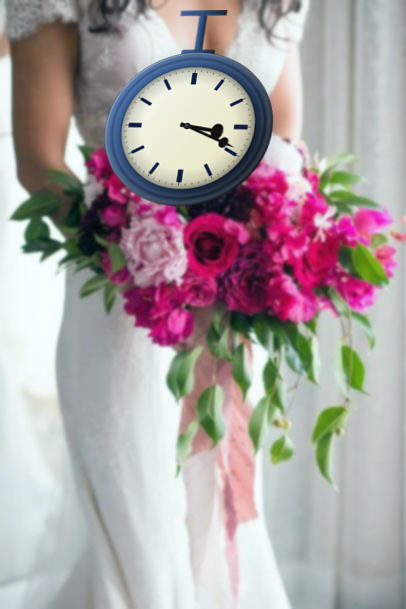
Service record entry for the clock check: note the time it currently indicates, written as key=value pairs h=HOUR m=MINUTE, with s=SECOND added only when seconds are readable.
h=3 m=19
